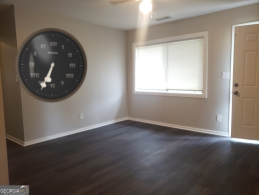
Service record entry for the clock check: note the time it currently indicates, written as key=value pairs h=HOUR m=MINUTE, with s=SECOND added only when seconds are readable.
h=6 m=34
